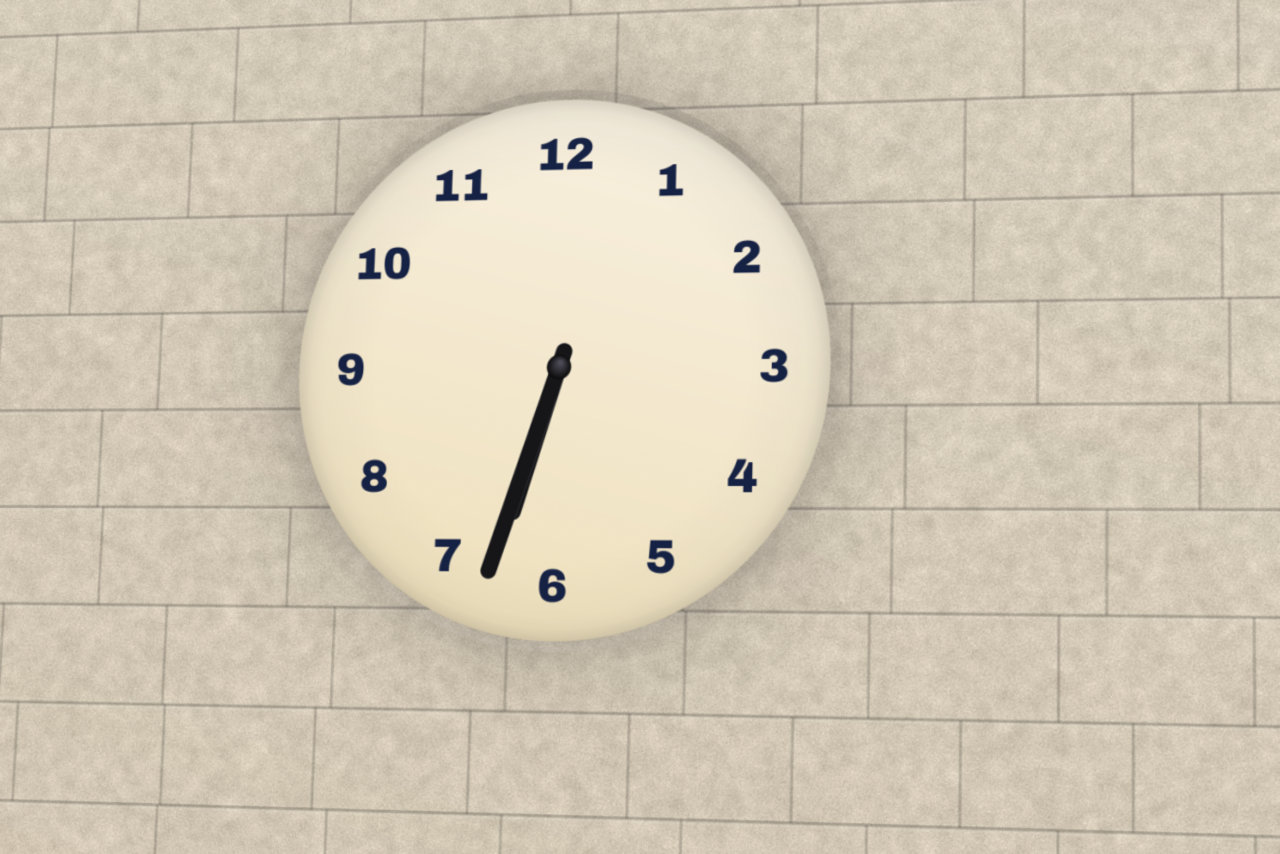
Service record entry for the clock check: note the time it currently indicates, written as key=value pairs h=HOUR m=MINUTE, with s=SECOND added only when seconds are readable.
h=6 m=33
